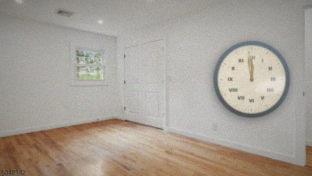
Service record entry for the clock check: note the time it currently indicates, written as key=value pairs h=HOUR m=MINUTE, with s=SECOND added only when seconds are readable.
h=11 m=59
